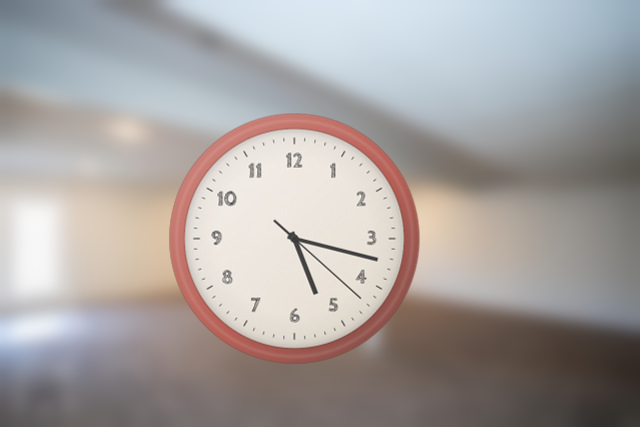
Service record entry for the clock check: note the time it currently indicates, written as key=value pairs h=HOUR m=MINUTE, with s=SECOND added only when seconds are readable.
h=5 m=17 s=22
